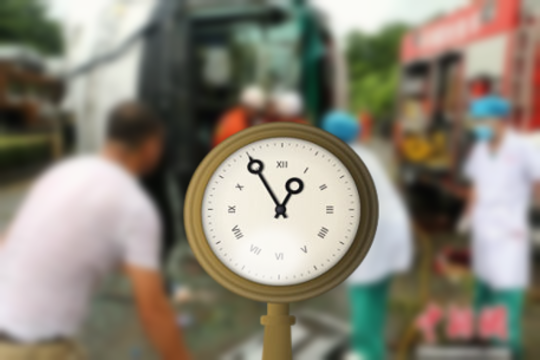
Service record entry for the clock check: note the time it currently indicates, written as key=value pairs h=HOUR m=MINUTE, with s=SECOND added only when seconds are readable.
h=12 m=55
